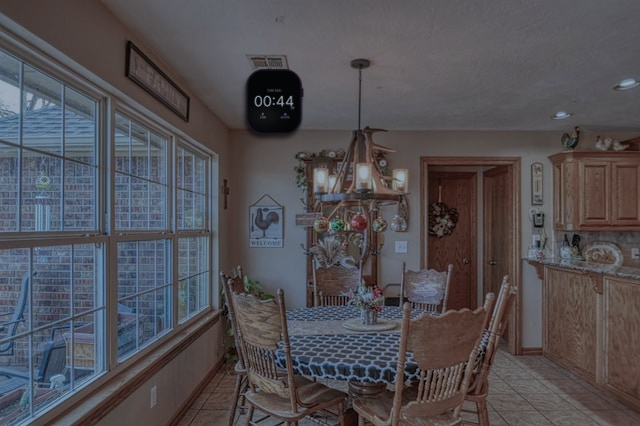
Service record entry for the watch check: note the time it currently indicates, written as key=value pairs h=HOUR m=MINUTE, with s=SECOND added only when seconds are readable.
h=0 m=44
